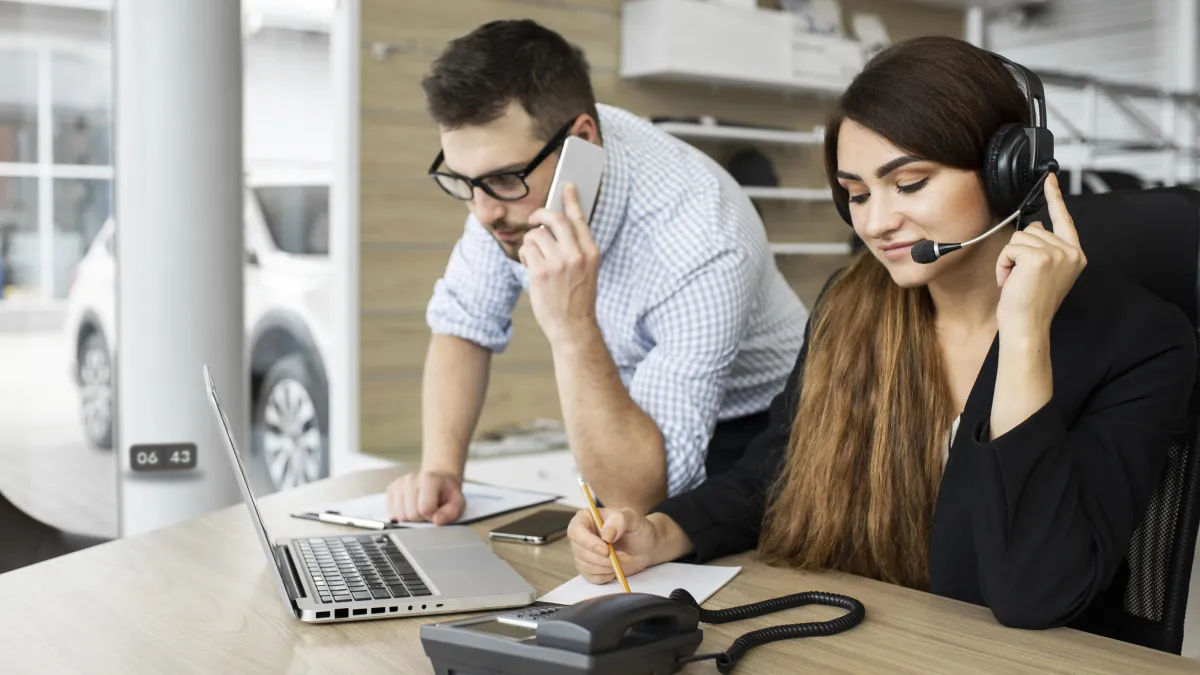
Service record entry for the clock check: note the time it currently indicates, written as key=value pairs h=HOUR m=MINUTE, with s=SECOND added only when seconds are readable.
h=6 m=43
